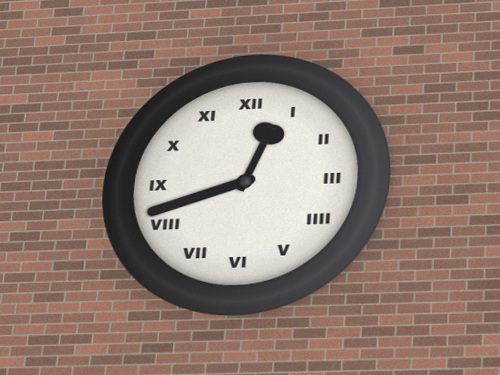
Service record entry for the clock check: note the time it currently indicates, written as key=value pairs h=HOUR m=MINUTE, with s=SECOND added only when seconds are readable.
h=12 m=42
